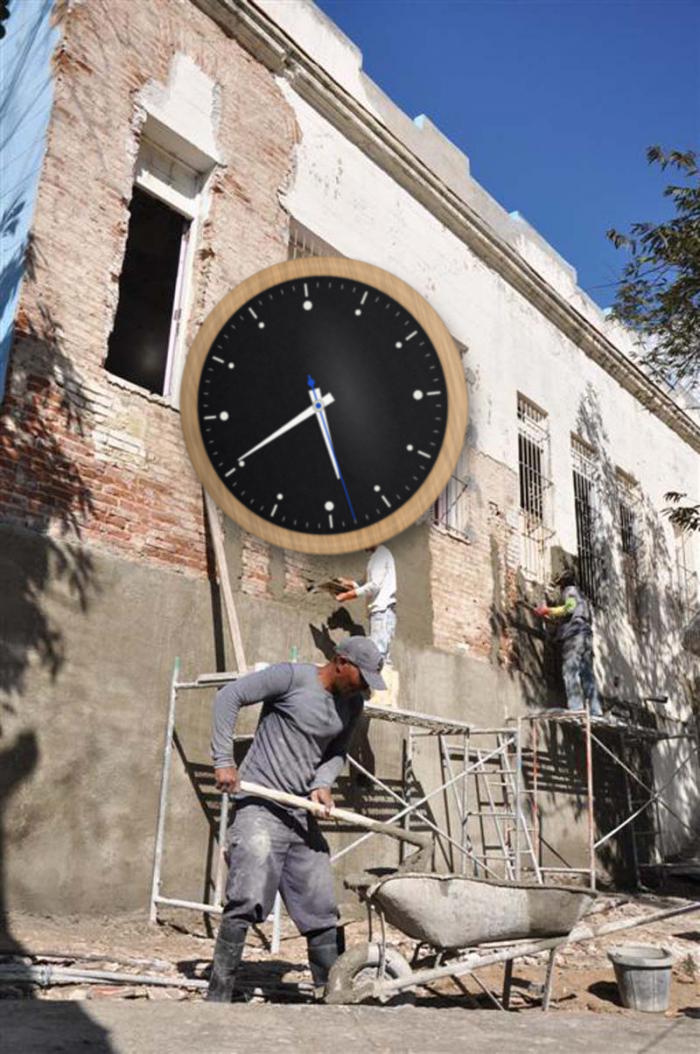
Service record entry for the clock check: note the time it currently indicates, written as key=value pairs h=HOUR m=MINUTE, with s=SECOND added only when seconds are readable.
h=5 m=40 s=28
